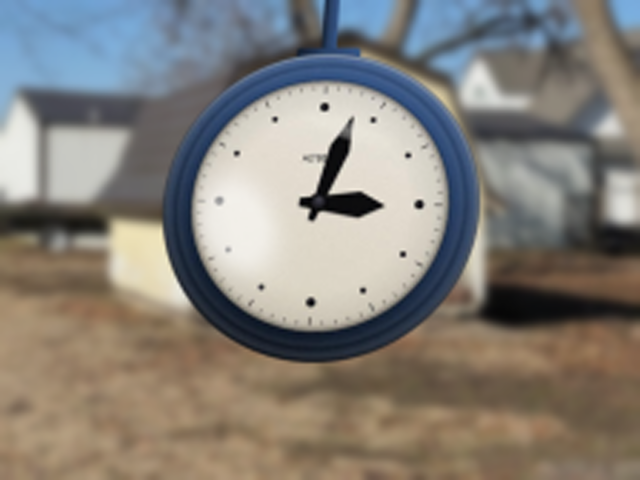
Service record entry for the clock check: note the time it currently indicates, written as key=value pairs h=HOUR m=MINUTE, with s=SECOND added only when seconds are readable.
h=3 m=3
